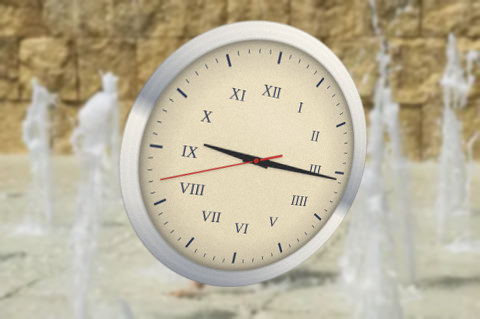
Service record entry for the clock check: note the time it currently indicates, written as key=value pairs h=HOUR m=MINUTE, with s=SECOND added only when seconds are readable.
h=9 m=15 s=42
